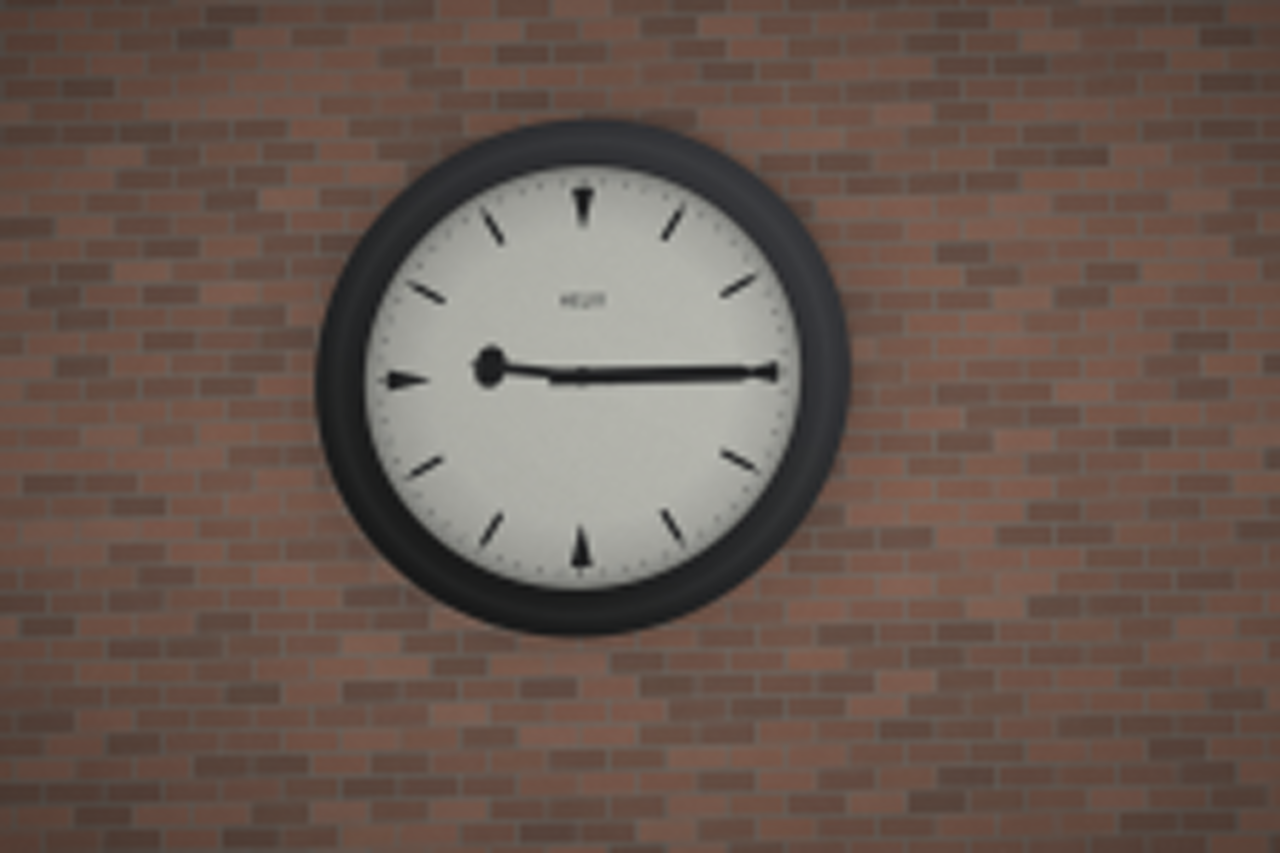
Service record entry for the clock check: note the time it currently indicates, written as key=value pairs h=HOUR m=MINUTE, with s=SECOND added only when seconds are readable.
h=9 m=15
